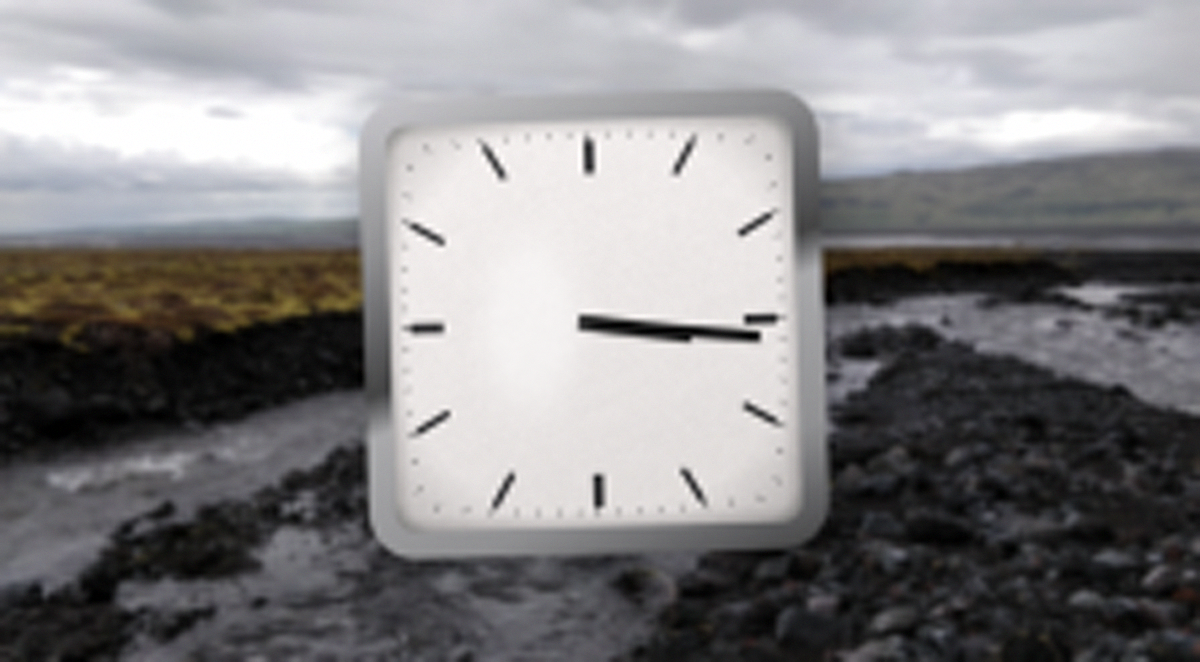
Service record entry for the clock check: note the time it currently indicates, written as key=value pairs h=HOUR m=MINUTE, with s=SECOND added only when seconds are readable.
h=3 m=16
